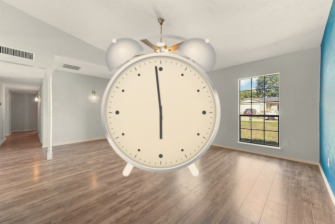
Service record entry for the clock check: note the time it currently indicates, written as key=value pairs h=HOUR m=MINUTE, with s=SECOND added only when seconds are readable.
h=5 m=59
